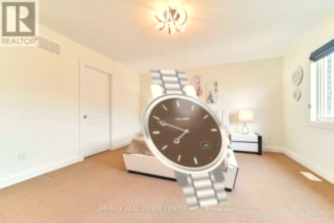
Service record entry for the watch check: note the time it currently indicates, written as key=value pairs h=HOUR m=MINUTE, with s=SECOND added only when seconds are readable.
h=7 m=49
